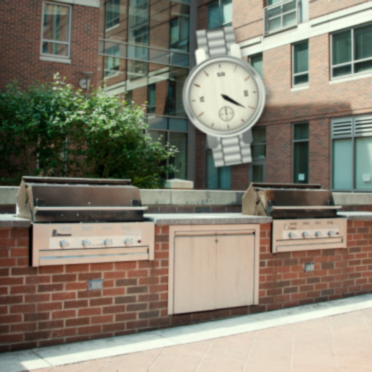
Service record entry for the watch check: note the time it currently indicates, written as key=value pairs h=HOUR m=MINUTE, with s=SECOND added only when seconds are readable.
h=4 m=21
